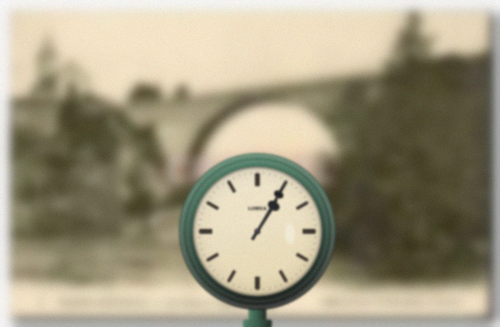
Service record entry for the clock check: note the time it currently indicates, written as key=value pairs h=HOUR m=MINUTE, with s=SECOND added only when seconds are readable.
h=1 m=5
